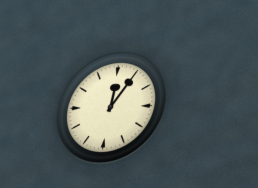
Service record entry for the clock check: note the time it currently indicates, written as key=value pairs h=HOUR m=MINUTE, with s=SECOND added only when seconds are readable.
h=12 m=5
